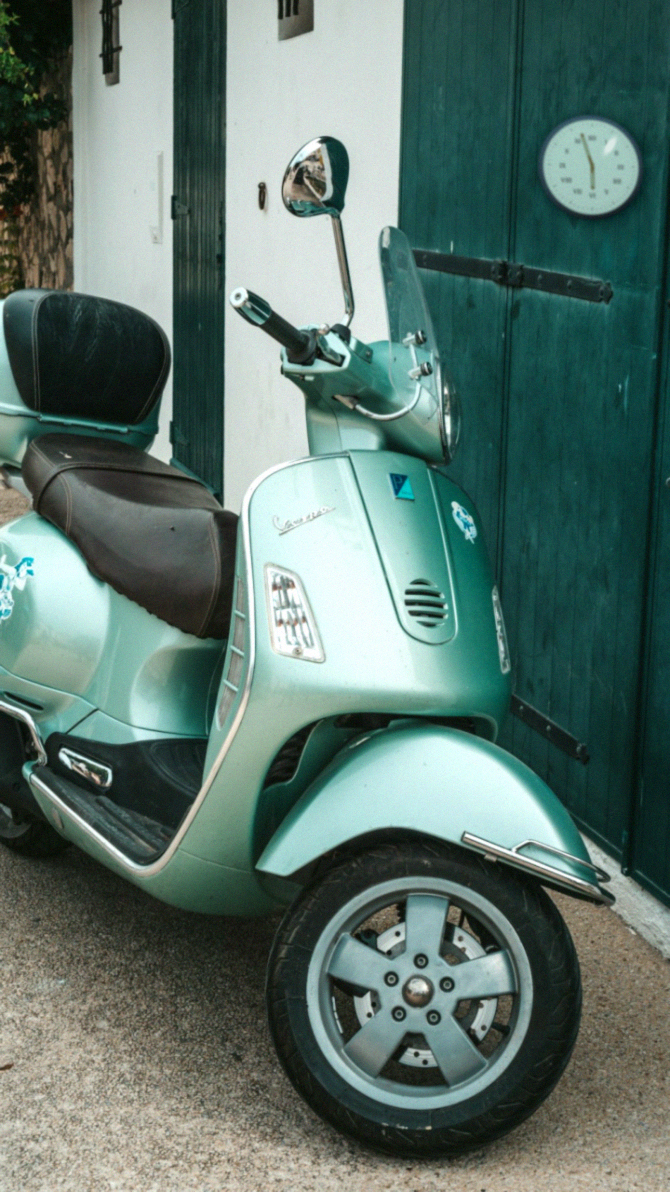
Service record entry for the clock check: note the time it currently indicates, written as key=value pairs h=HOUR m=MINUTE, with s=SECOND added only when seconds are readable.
h=5 m=57
